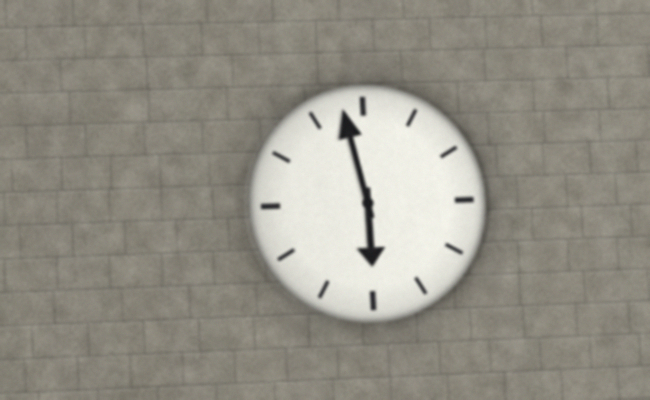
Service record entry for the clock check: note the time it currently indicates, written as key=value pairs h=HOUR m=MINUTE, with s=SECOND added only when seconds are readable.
h=5 m=58
